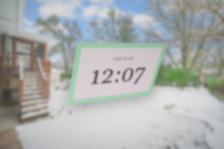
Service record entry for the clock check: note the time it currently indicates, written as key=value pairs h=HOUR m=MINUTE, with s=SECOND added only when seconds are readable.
h=12 m=7
